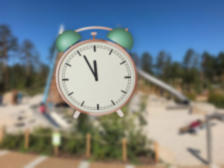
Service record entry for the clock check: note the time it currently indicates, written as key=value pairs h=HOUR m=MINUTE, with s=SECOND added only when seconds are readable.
h=11 m=56
